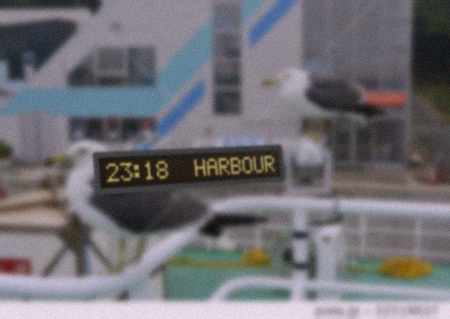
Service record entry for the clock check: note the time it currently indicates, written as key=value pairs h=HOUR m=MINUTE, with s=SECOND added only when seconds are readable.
h=23 m=18
